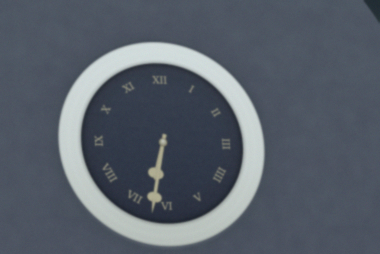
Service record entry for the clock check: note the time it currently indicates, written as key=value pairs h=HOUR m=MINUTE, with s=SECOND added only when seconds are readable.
h=6 m=32
